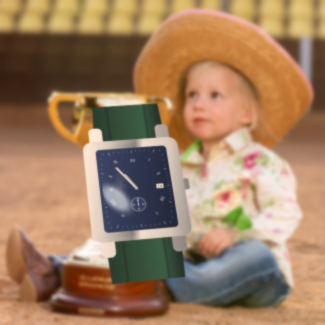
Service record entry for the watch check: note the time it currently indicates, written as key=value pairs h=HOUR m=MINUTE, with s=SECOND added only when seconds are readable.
h=10 m=54
